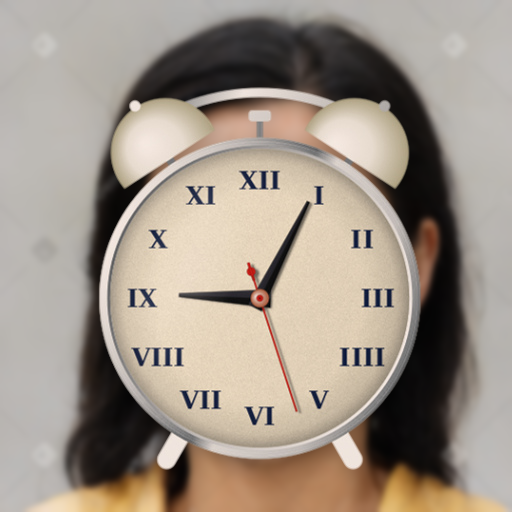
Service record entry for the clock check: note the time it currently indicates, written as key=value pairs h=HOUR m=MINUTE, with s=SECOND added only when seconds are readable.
h=9 m=4 s=27
